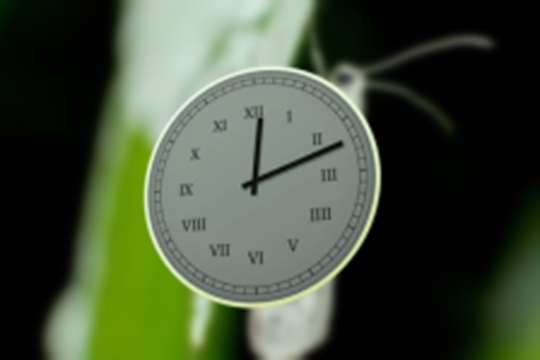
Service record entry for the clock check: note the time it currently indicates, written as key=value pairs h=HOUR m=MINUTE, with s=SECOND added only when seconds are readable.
h=12 m=12
